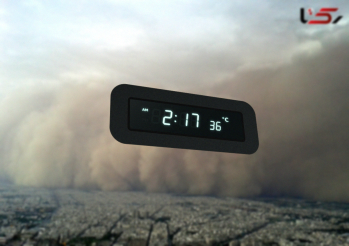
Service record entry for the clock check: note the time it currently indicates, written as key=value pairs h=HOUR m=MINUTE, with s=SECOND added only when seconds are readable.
h=2 m=17
